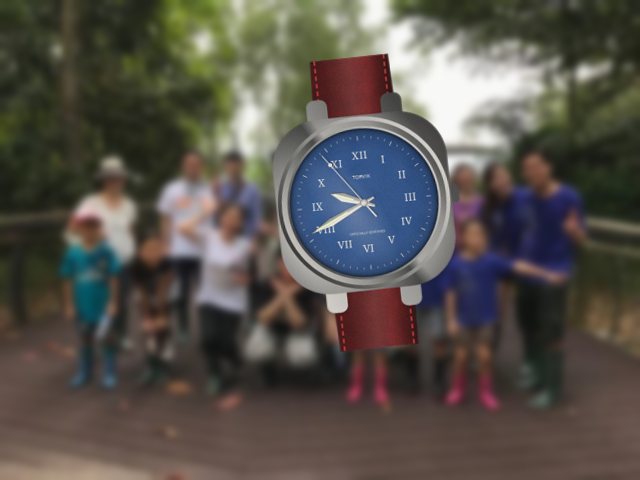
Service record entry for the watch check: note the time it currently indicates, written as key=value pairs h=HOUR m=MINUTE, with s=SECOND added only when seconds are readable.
h=9 m=40 s=54
